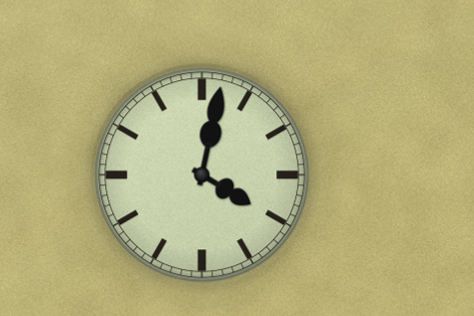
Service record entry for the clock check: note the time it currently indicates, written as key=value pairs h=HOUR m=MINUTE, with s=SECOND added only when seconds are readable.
h=4 m=2
